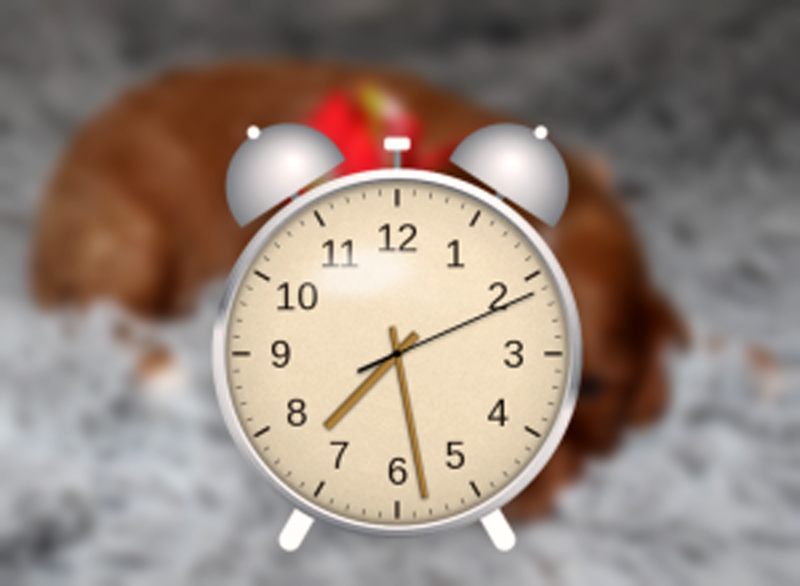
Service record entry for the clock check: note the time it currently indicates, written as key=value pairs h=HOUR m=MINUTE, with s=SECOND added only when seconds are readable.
h=7 m=28 s=11
